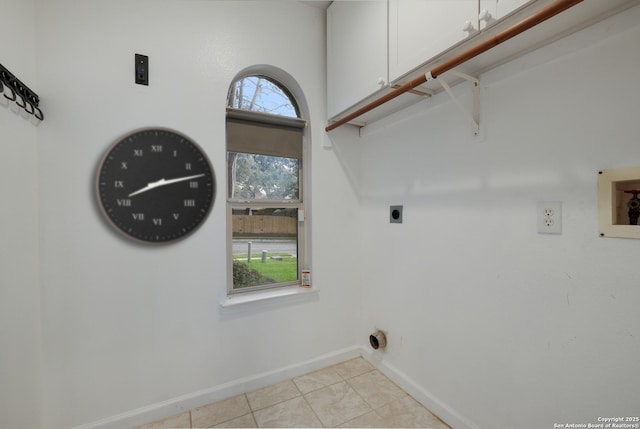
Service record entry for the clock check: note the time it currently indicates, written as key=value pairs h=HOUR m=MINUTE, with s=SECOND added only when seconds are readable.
h=8 m=13
